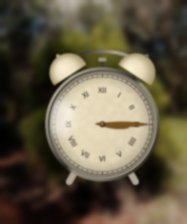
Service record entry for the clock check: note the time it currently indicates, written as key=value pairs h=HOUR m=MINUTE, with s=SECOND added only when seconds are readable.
h=3 m=15
